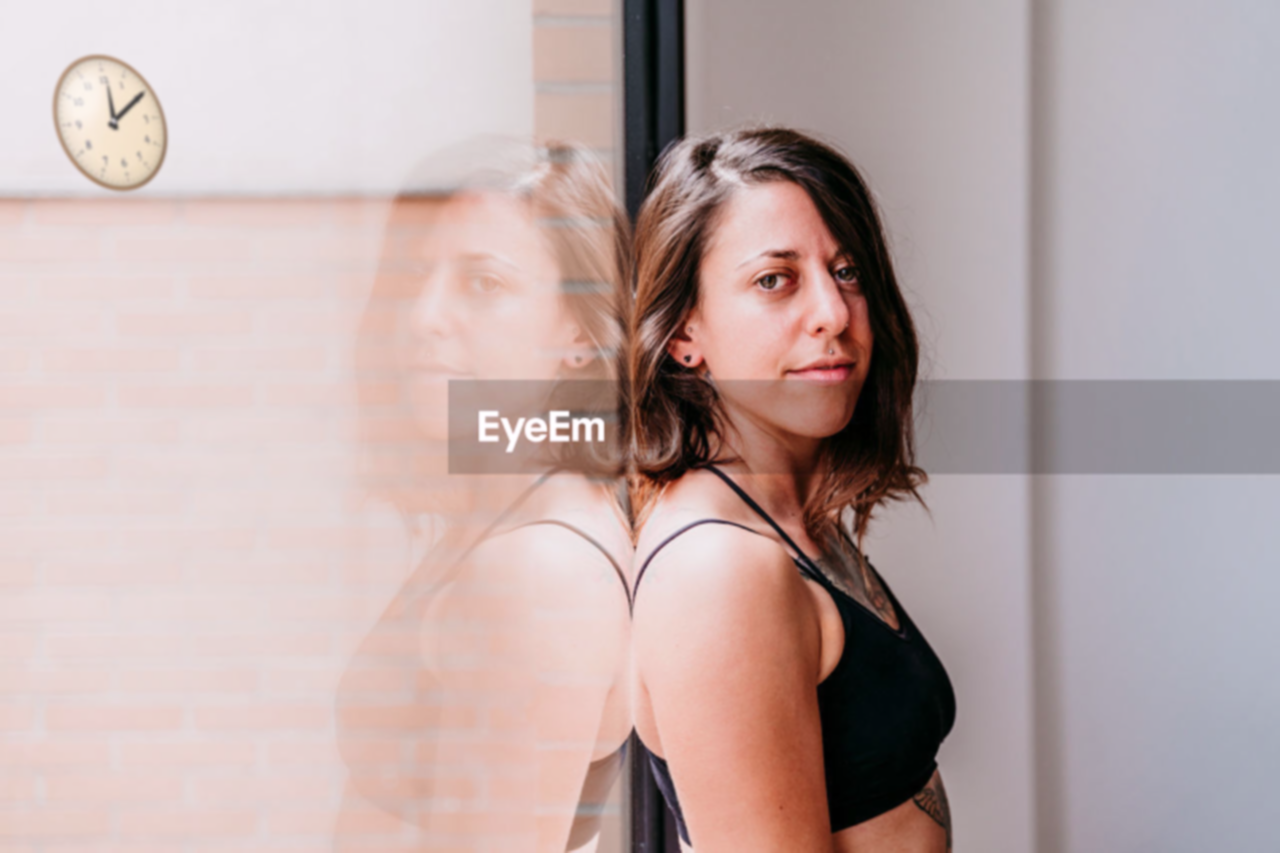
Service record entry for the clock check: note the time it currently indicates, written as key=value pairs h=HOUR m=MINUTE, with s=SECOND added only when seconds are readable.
h=12 m=10
